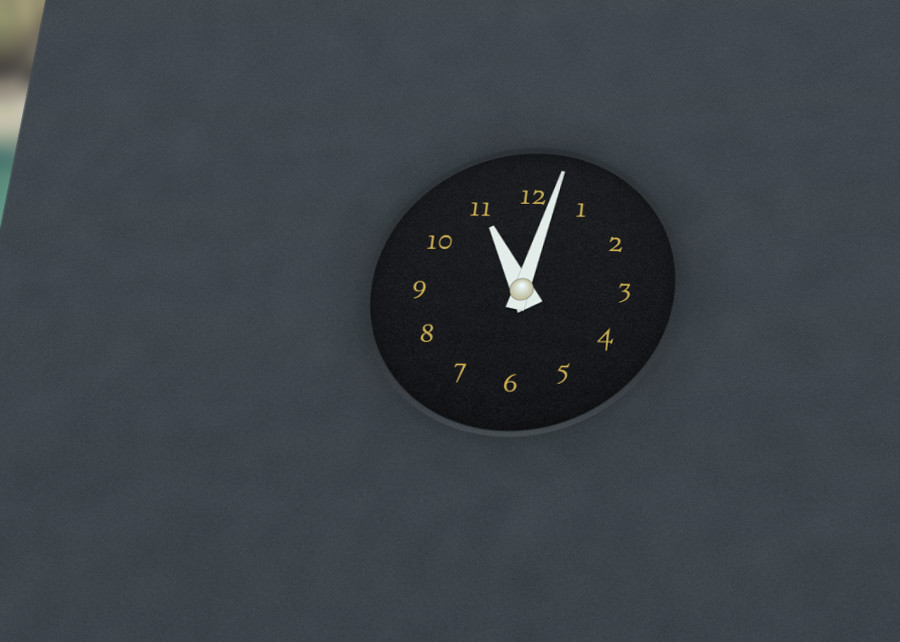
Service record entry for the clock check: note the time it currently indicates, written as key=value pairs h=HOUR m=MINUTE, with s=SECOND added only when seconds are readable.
h=11 m=2
